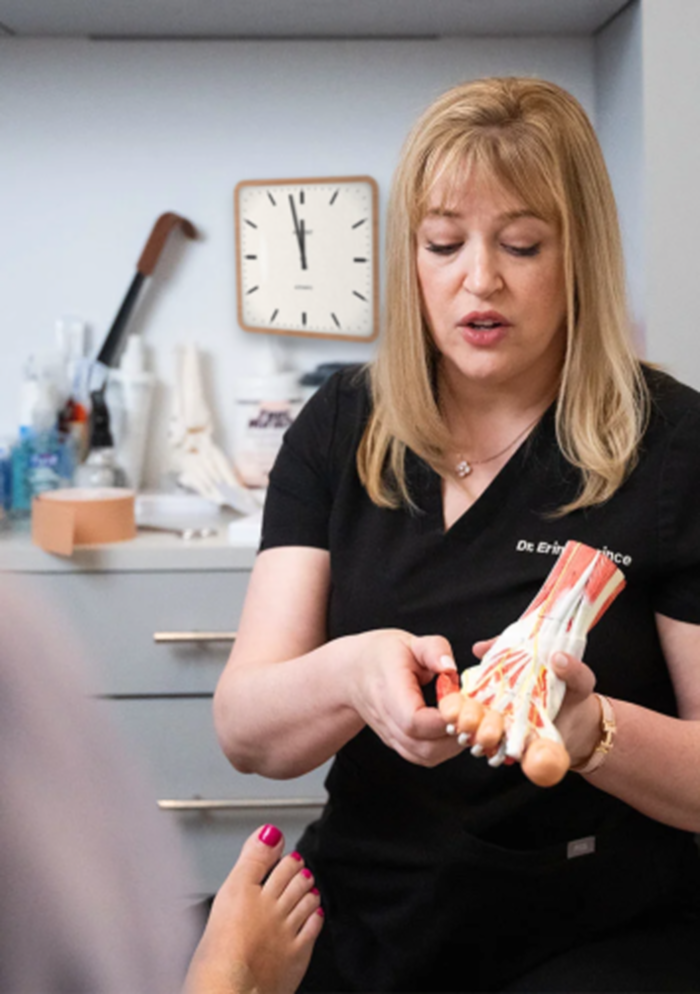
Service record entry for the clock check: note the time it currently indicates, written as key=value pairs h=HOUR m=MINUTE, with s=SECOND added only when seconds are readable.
h=11 m=58
